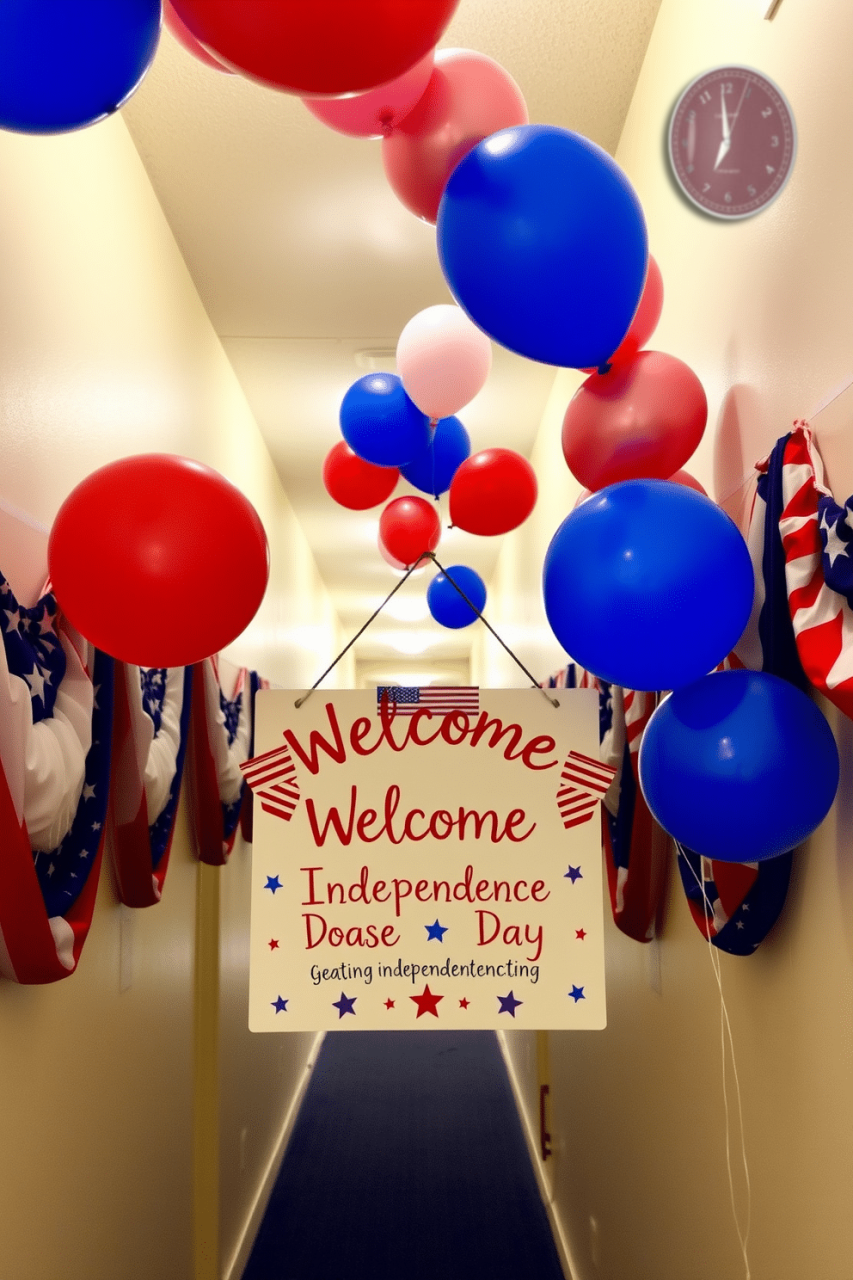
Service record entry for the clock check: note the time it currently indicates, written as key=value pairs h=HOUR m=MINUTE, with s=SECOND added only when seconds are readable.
h=6 m=59 s=4
